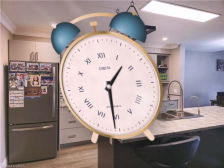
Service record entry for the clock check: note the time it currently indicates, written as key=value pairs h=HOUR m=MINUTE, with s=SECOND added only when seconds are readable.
h=1 m=31
